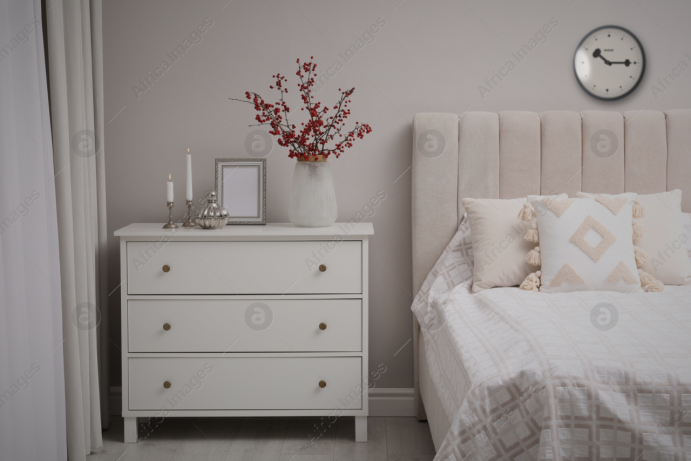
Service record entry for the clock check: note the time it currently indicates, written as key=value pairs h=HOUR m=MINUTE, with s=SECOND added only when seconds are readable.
h=10 m=15
